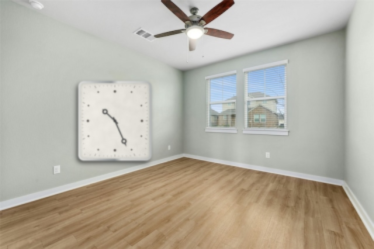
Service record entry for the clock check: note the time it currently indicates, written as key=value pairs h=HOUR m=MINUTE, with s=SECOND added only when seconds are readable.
h=10 m=26
